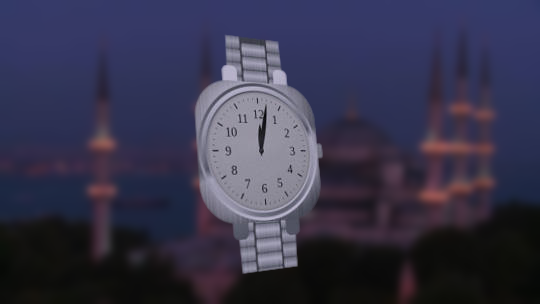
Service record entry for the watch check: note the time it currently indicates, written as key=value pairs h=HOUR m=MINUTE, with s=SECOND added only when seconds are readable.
h=12 m=2
